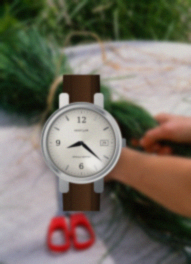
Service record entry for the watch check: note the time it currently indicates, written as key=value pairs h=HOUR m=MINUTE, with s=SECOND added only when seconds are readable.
h=8 m=22
